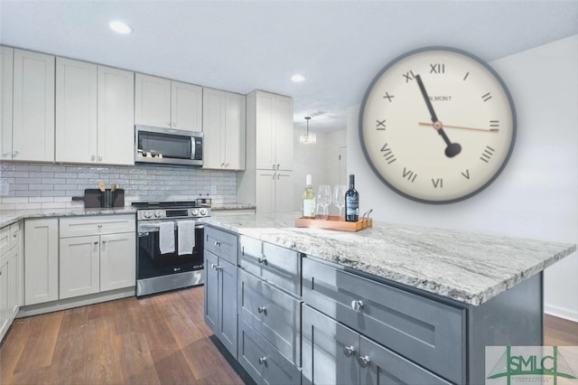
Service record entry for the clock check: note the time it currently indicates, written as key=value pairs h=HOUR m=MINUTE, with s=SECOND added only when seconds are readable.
h=4 m=56 s=16
